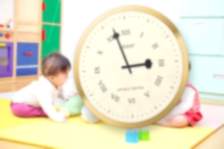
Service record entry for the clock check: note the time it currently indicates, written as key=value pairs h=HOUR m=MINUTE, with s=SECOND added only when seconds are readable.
h=2 m=57
